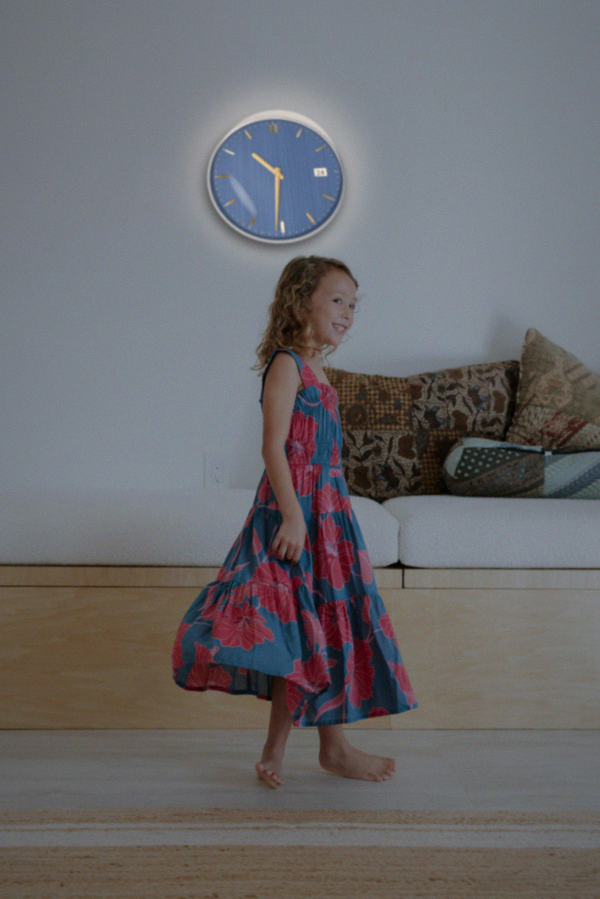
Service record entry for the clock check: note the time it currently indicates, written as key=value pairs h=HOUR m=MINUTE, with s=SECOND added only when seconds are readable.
h=10 m=31
